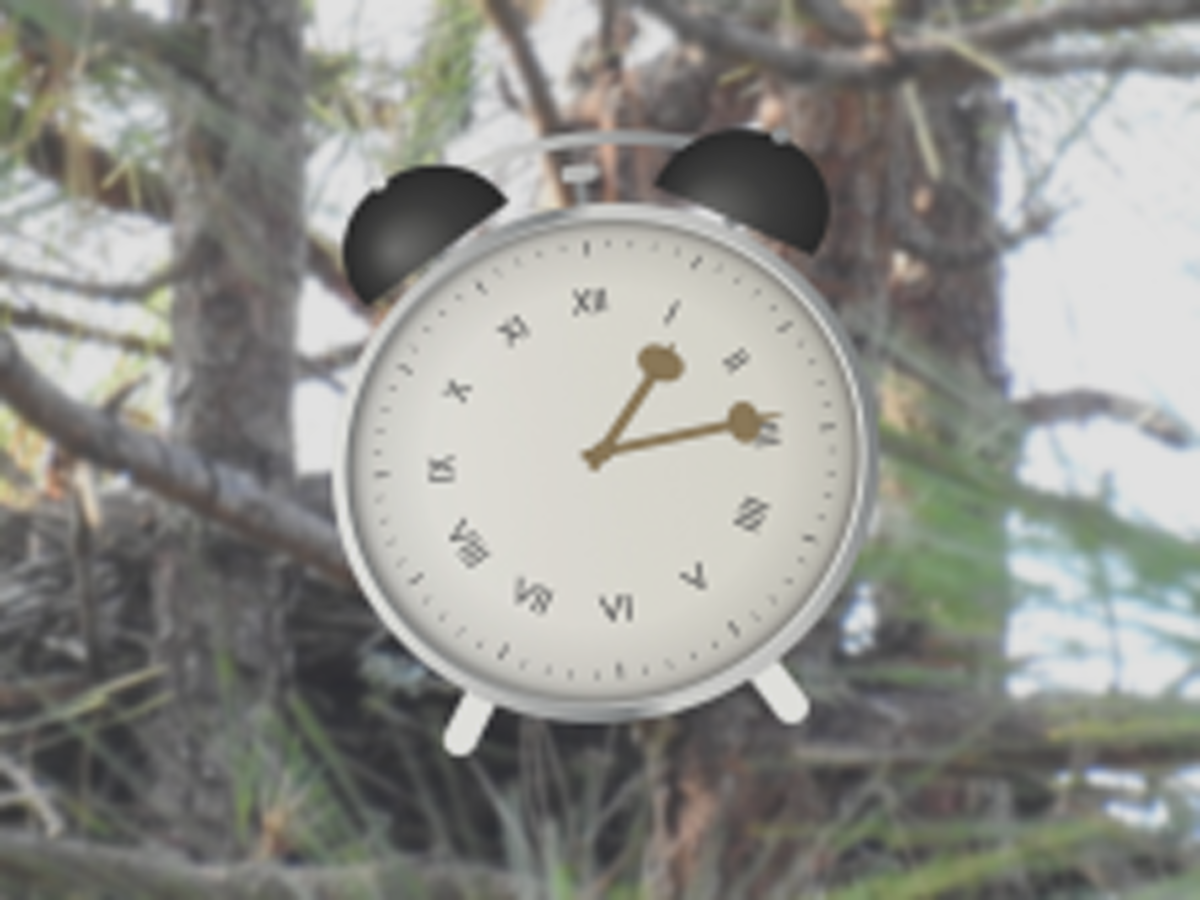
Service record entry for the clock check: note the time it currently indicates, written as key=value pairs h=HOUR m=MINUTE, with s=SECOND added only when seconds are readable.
h=1 m=14
